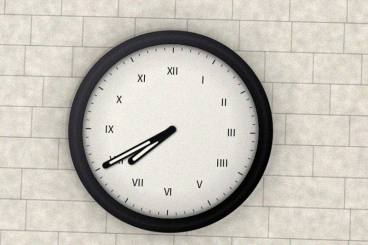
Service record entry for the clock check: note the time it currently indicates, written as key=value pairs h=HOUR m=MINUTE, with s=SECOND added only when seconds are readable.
h=7 m=40
